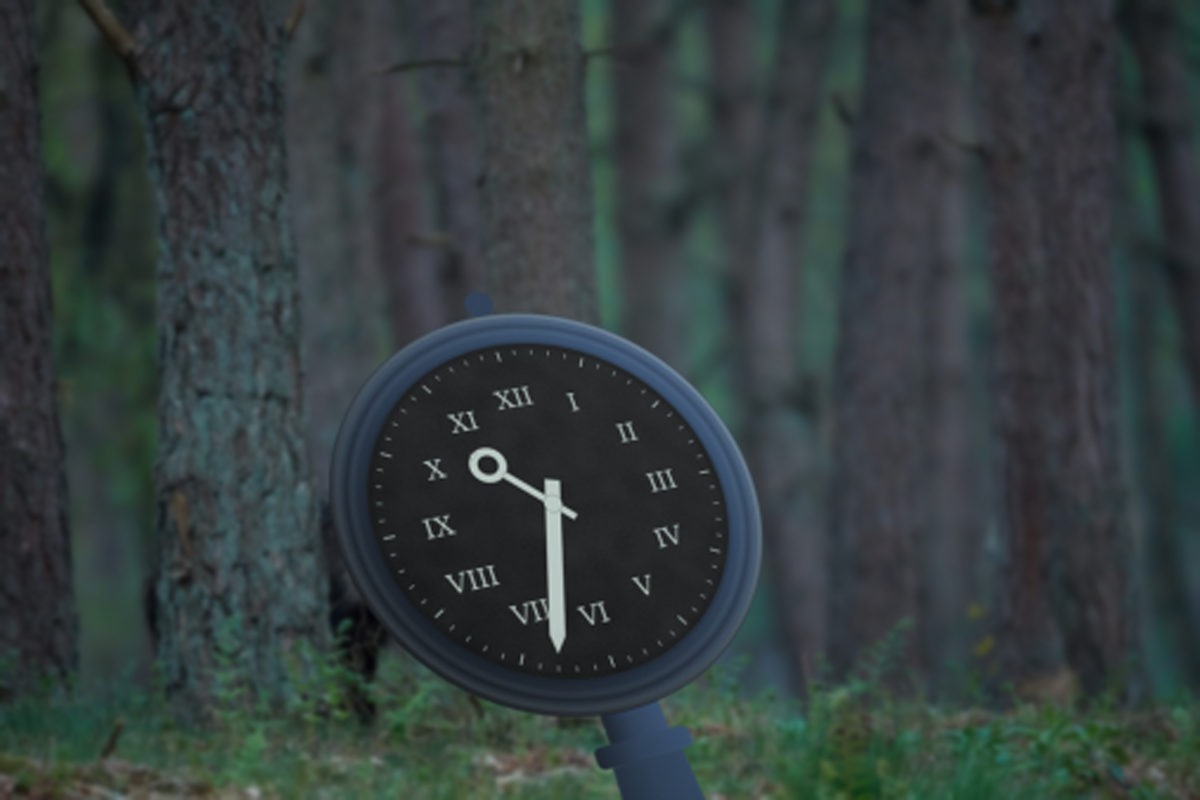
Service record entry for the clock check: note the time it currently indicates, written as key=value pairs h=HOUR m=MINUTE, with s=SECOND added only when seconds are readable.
h=10 m=33
